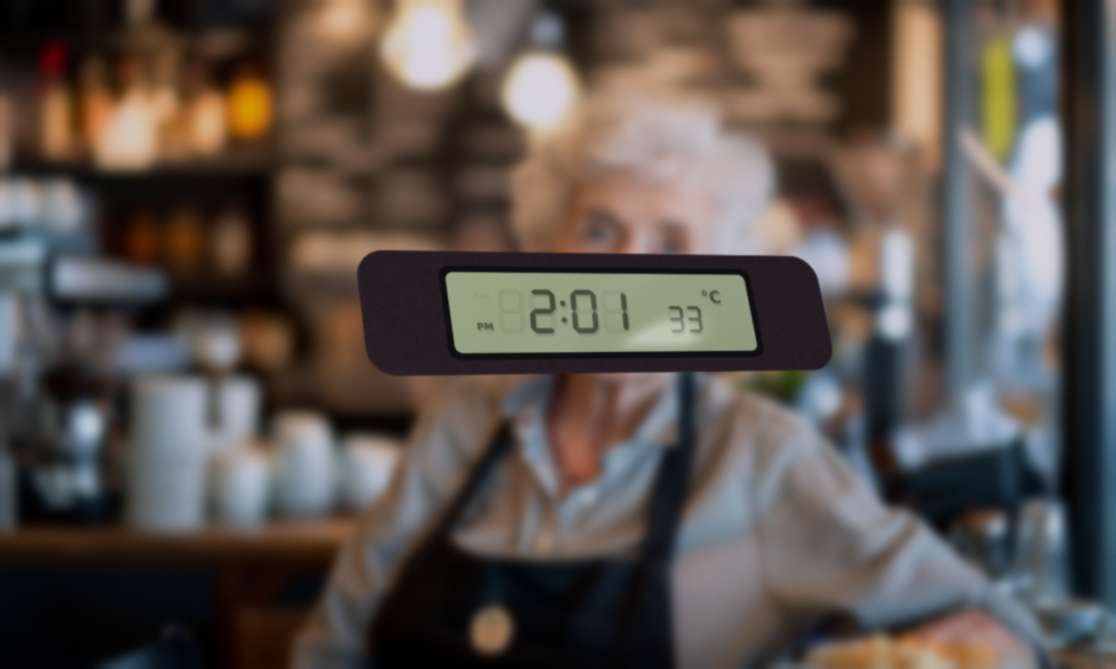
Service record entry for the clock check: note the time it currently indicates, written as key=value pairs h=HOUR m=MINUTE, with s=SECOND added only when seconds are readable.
h=2 m=1
